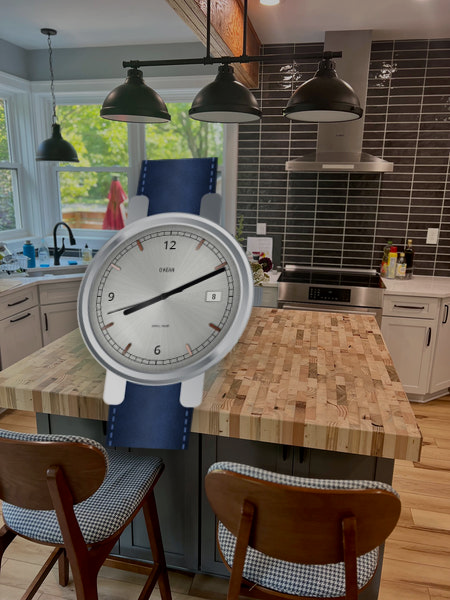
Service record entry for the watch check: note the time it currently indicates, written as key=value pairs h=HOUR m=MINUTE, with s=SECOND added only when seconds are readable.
h=8 m=10 s=42
